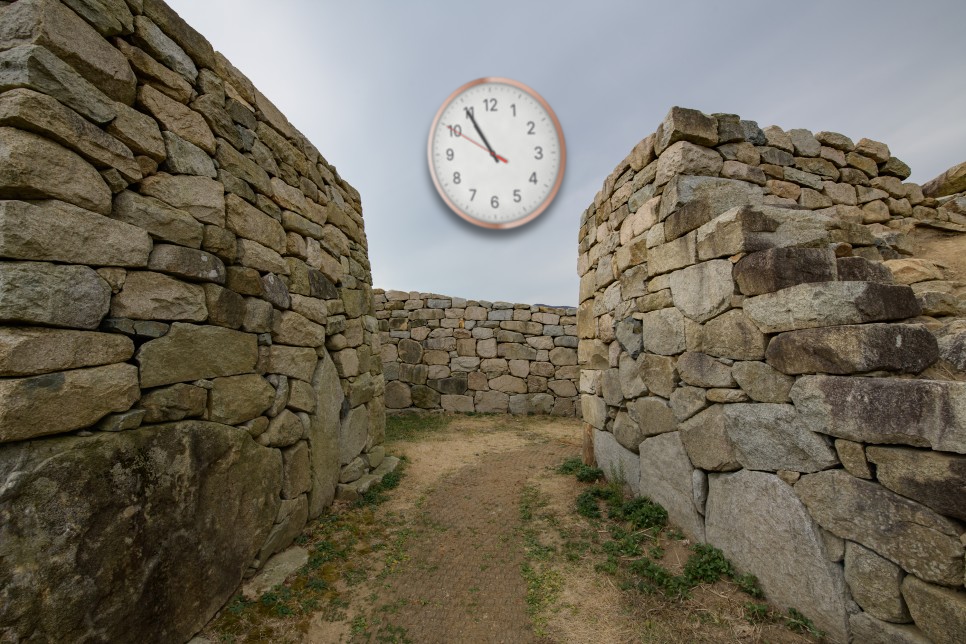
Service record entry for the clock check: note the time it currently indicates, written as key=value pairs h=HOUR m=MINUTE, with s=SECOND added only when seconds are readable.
h=10 m=54 s=50
